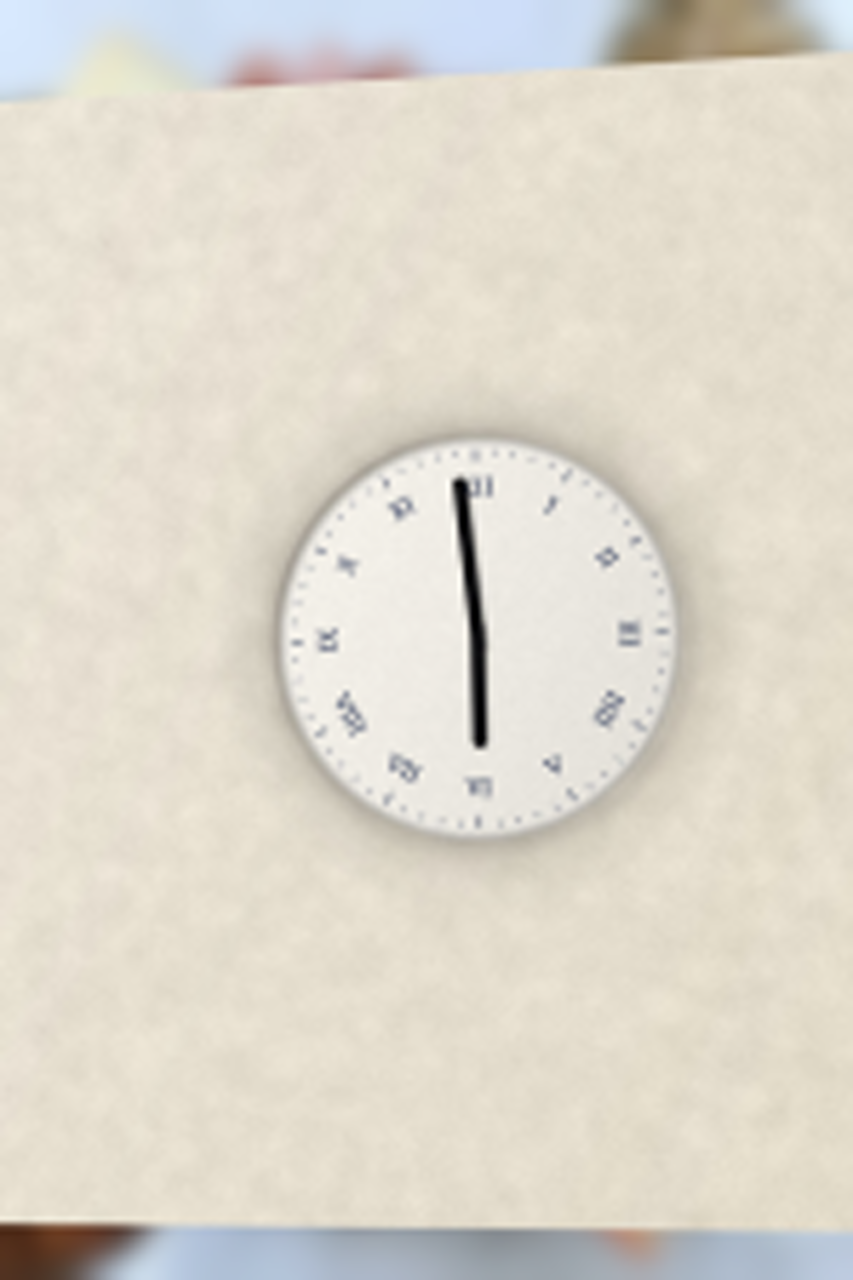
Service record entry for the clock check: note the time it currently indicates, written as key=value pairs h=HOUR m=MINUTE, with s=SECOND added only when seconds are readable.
h=5 m=59
